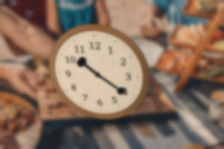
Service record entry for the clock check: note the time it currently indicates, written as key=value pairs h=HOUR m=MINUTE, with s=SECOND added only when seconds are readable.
h=10 m=21
